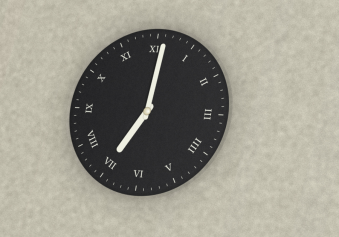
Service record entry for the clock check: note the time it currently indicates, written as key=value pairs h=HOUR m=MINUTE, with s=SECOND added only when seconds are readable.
h=7 m=1
